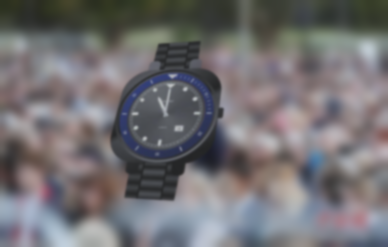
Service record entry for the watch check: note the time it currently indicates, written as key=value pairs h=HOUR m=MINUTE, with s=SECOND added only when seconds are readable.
h=11 m=0
